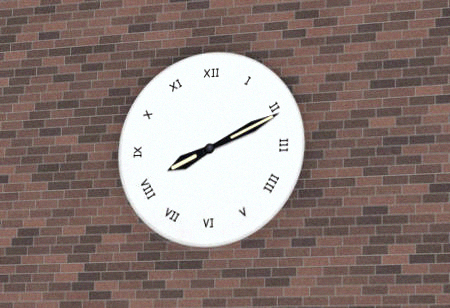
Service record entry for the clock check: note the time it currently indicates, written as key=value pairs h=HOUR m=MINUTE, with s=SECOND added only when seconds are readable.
h=8 m=11
